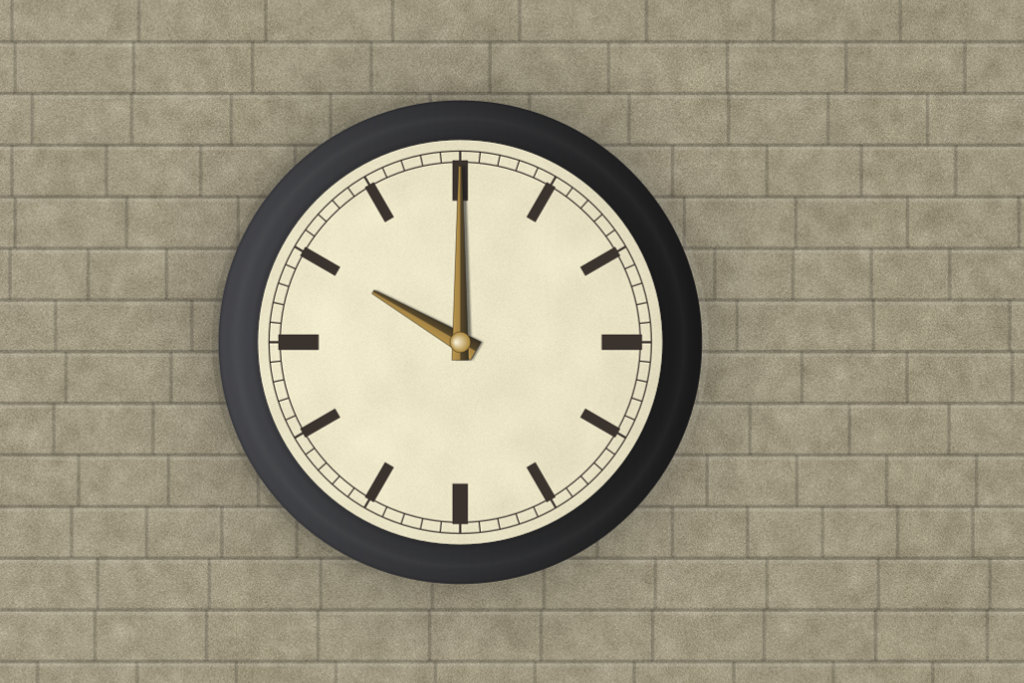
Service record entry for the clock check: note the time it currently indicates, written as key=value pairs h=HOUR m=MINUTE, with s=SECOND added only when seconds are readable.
h=10 m=0
